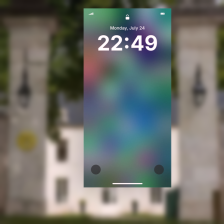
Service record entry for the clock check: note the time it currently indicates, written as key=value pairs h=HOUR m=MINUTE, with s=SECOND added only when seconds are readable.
h=22 m=49
